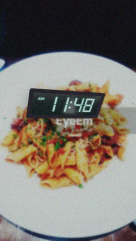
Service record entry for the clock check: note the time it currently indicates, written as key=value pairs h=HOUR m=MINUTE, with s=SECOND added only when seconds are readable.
h=11 m=48
